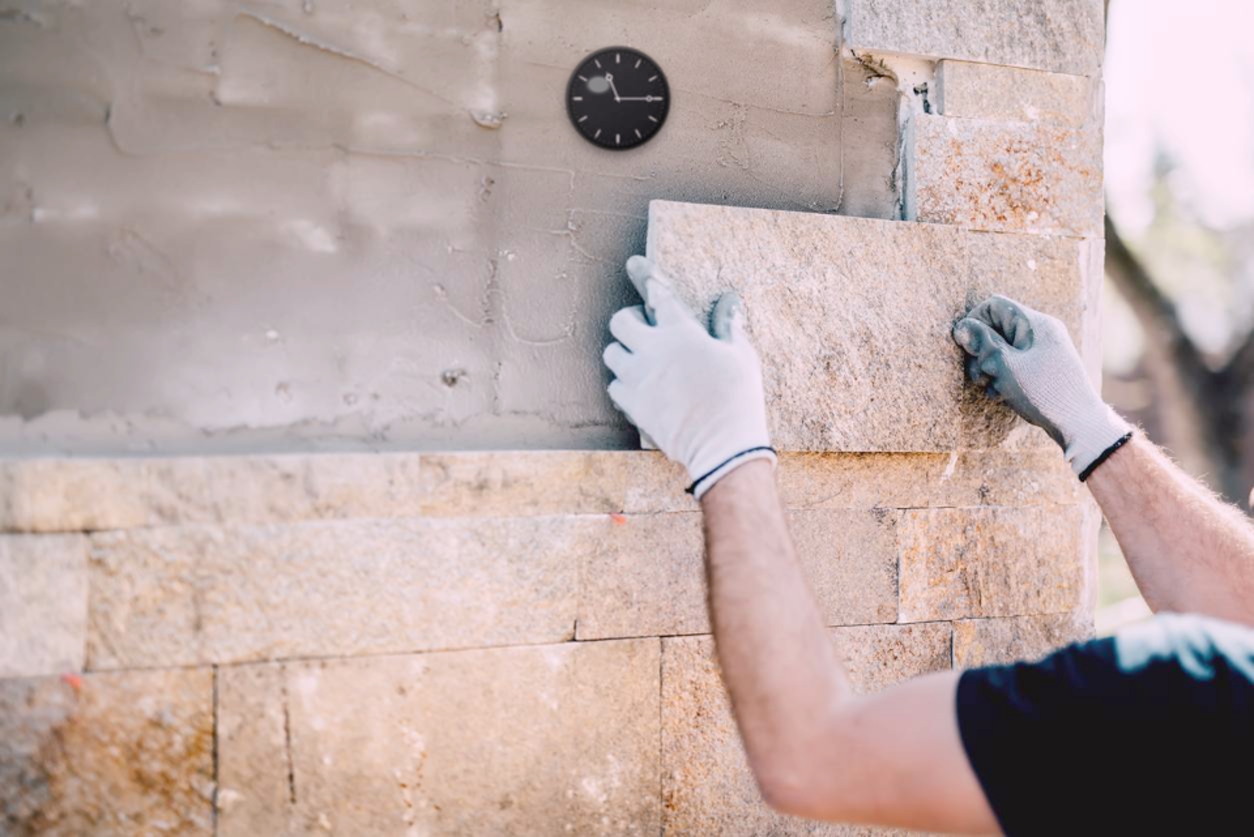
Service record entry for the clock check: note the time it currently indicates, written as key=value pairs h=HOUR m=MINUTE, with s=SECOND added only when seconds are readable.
h=11 m=15
